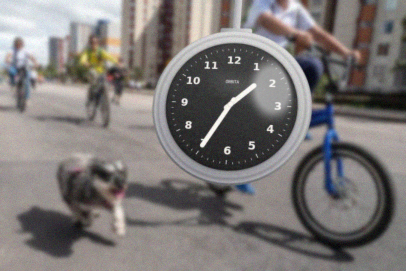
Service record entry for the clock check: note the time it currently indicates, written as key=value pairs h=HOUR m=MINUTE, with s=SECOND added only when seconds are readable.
h=1 m=35
